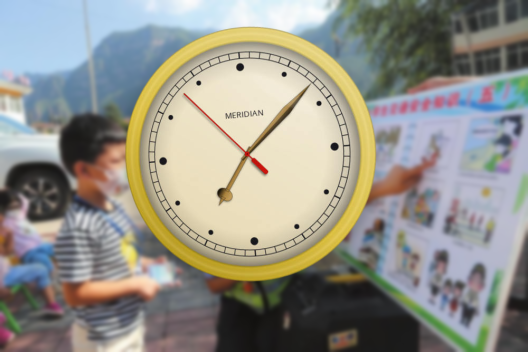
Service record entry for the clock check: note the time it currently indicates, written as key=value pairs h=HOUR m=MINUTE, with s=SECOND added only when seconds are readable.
h=7 m=7 s=53
